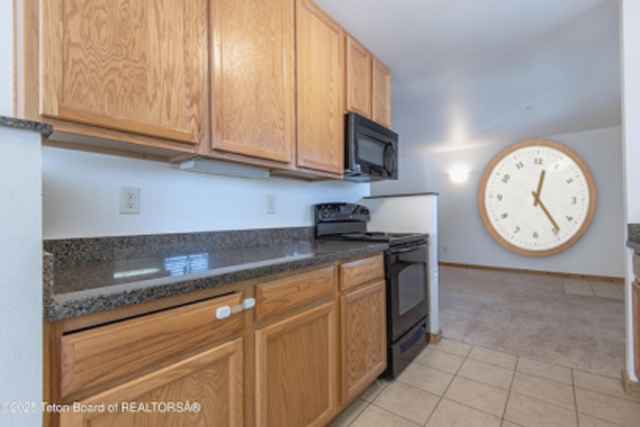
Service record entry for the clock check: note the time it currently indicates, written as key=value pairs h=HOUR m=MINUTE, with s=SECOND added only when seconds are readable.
h=12 m=24
